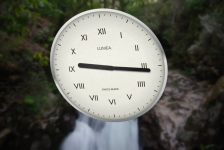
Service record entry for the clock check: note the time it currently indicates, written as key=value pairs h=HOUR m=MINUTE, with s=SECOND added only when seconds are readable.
h=9 m=16
